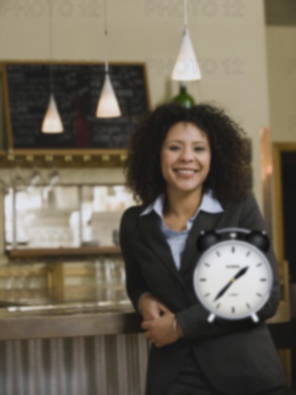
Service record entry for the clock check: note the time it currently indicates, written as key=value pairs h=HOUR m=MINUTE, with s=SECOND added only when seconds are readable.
h=1 m=37
